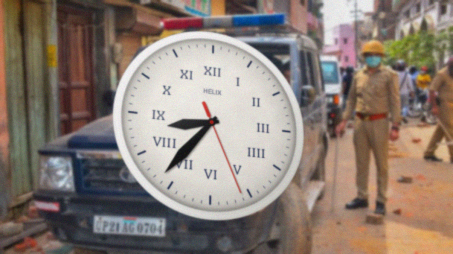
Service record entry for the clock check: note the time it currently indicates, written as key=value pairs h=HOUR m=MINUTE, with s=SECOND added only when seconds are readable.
h=8 m=36 s=26
